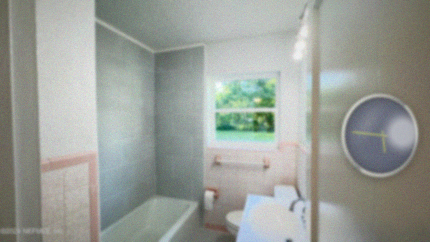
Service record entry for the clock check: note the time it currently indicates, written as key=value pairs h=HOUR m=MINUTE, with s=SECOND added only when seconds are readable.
h=5 m=46
